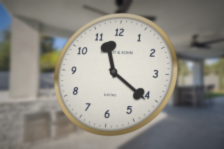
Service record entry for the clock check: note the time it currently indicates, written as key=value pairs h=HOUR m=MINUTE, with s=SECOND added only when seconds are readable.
h=11 m=21
